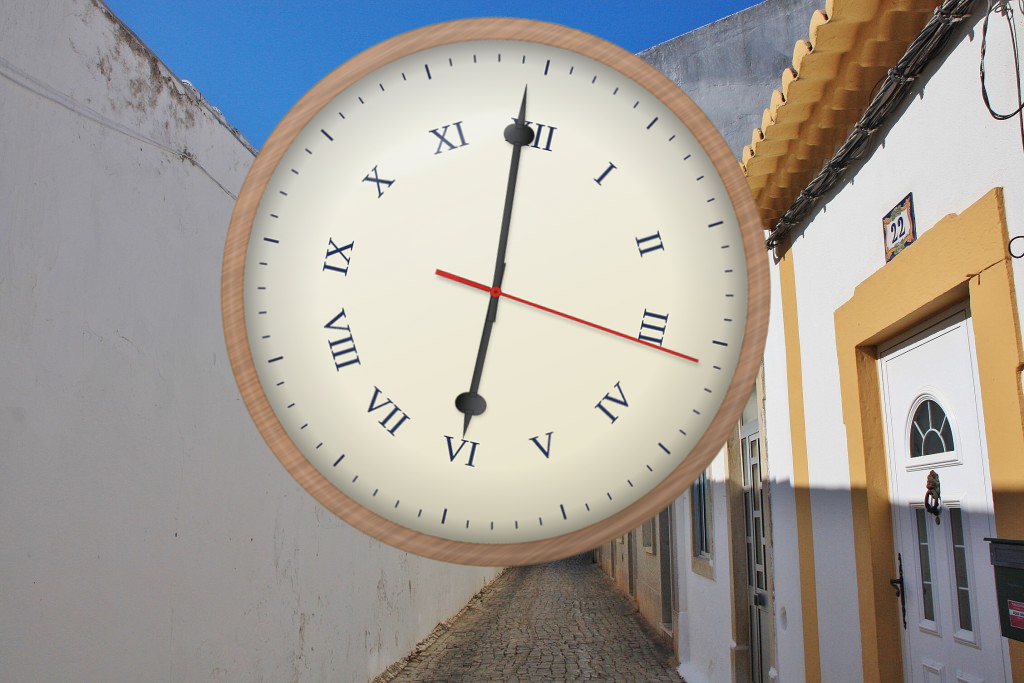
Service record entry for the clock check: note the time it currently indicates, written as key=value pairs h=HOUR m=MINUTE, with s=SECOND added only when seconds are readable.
h=5 m=59 s=16
